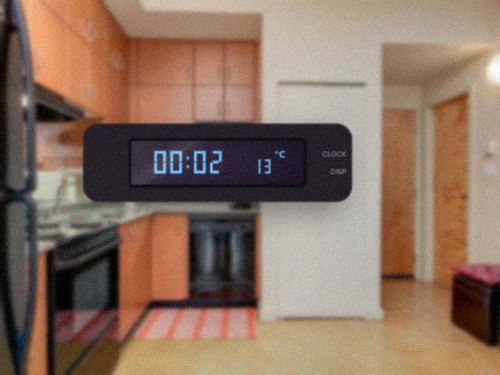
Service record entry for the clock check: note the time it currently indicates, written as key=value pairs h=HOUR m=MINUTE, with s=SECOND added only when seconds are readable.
h=0 m=2
